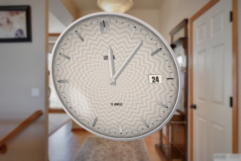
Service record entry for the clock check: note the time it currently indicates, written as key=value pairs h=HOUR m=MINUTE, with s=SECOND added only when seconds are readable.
h=12 m=7
